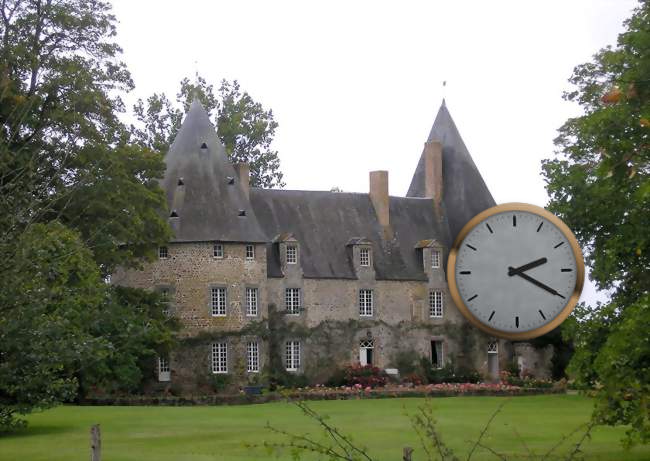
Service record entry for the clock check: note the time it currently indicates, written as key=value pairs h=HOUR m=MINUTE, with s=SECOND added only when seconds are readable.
h=2 m=20
